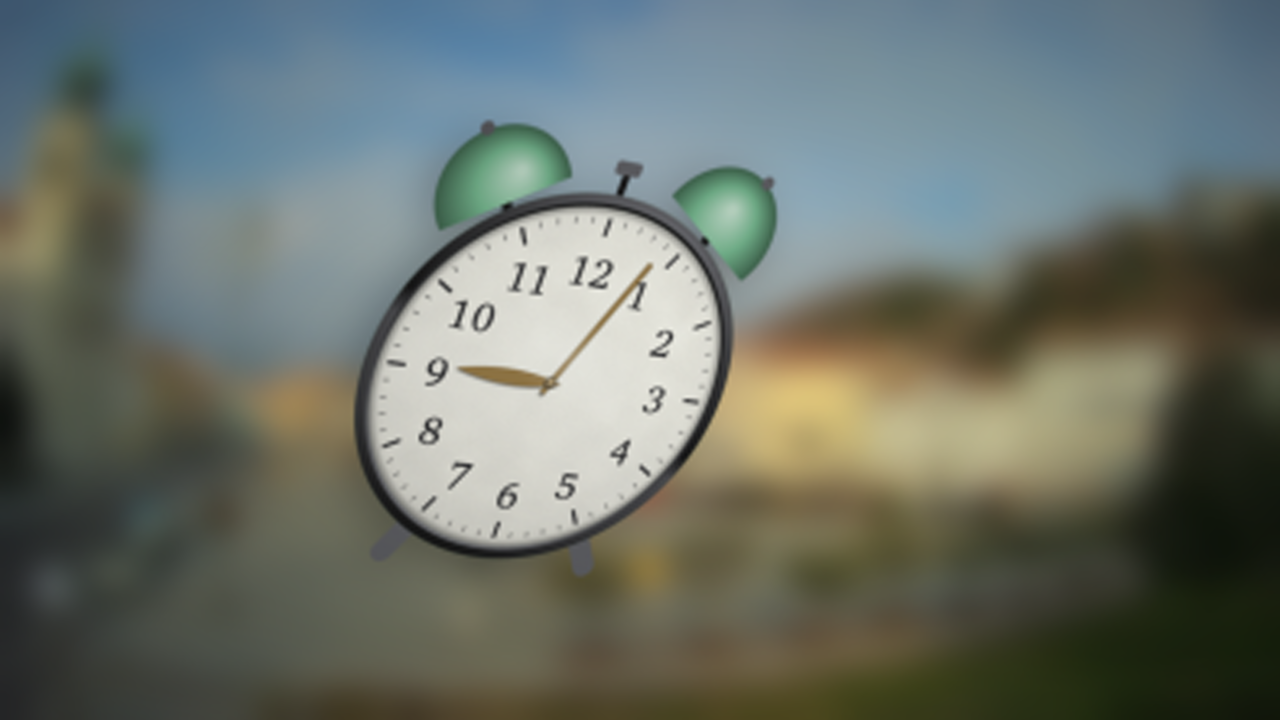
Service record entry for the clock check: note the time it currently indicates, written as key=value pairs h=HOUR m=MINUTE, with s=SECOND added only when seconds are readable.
h=9 m=4
